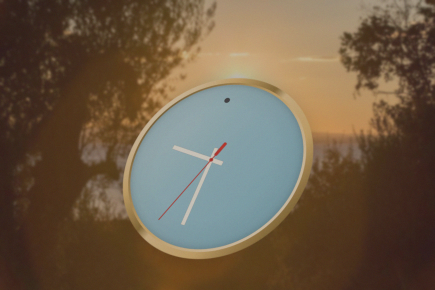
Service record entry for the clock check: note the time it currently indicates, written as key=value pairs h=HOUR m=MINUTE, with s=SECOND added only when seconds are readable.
h=9 m=31 s=35
